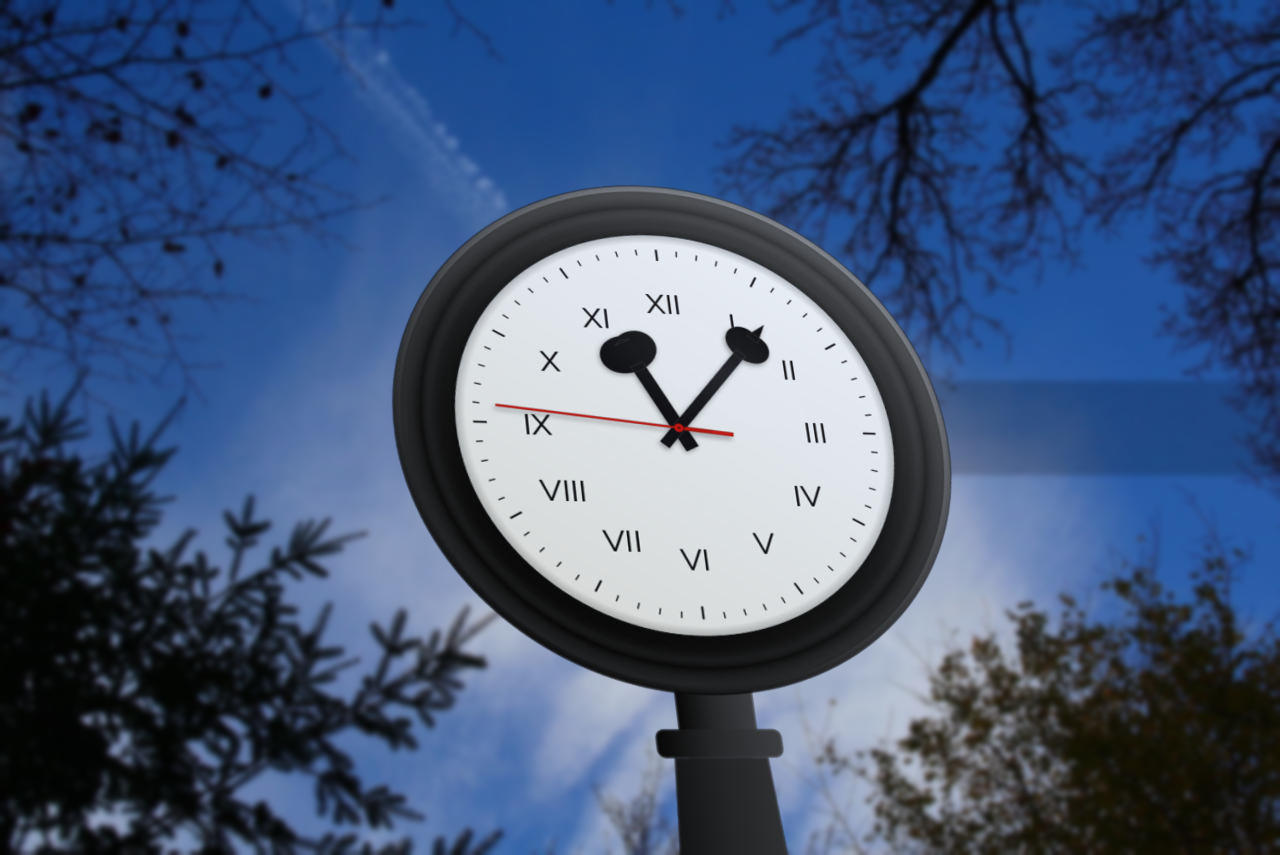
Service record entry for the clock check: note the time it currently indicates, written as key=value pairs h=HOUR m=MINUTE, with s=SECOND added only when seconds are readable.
h=11 m=6 s=46
